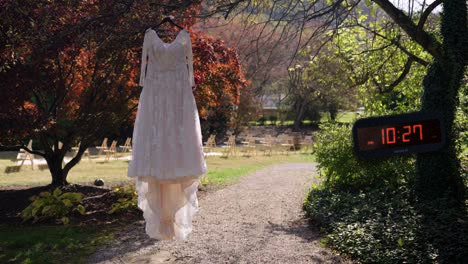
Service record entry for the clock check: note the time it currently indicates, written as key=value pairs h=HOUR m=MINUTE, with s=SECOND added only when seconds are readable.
h=10 m=27
